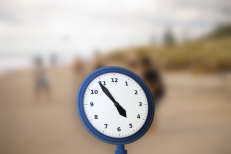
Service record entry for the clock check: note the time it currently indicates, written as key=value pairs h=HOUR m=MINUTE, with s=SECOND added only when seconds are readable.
h=4 m=54
